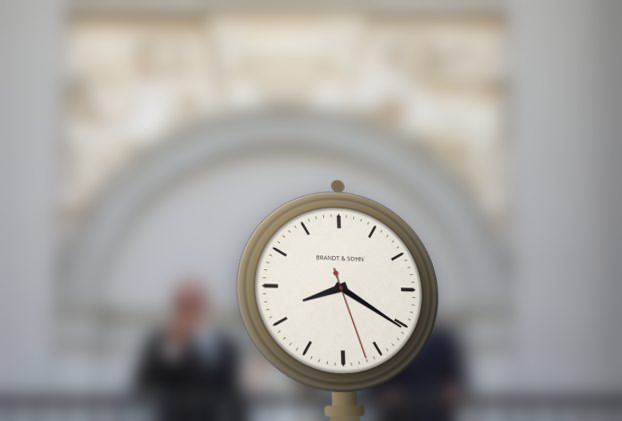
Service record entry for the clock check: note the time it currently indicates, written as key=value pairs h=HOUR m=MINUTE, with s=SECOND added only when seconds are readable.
h=8 m=20 s=27
